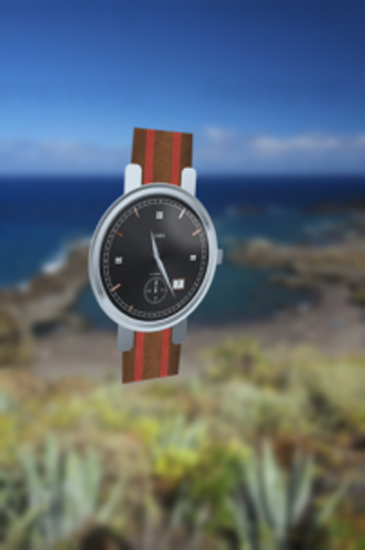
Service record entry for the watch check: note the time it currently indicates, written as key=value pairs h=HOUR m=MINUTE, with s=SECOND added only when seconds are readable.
h=11 m=25
